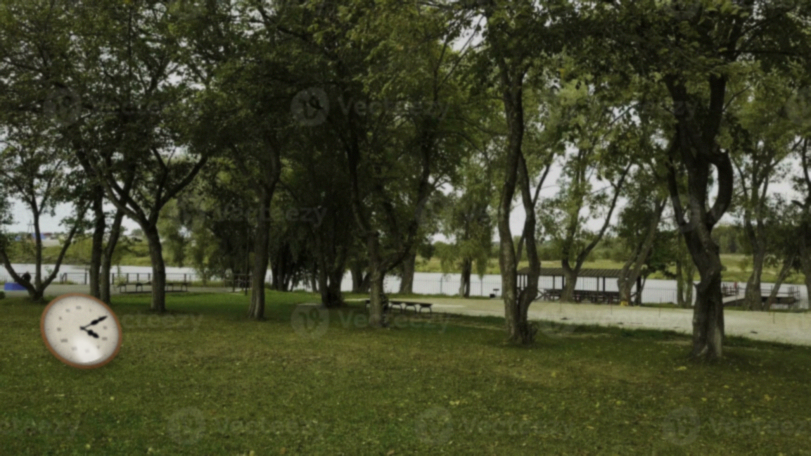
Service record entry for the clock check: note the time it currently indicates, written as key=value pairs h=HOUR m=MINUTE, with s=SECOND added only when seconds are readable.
h=4 m=11
